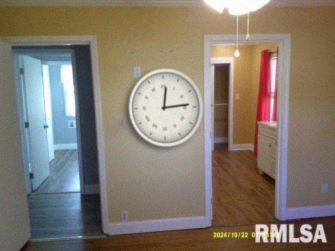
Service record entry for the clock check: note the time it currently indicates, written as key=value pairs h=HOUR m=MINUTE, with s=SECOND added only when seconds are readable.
h=12 m=14
